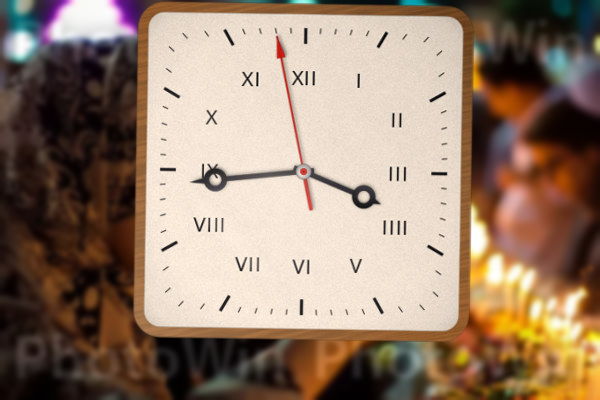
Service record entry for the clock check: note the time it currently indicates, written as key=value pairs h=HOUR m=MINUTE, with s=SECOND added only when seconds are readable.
h=3 m=43 s=58
